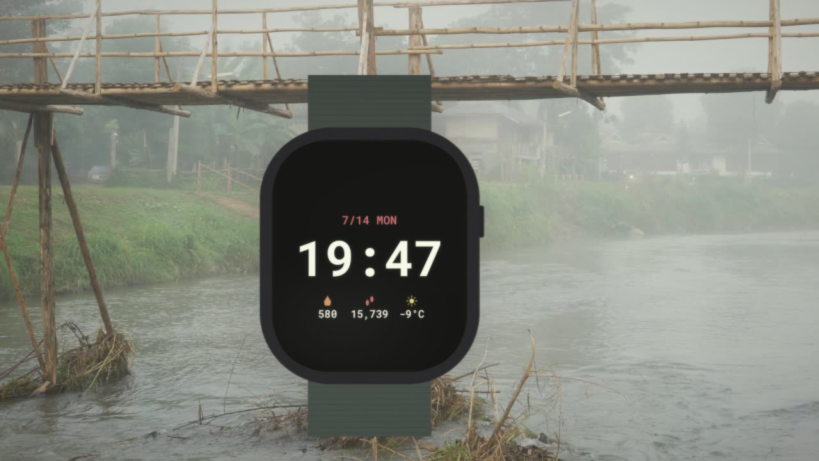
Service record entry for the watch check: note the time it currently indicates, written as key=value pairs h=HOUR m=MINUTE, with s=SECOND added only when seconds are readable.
h=19 m=47
